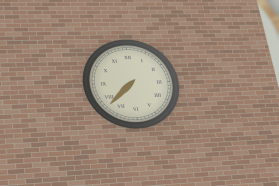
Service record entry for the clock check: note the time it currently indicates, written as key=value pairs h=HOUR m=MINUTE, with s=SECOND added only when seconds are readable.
h=7 m=38
